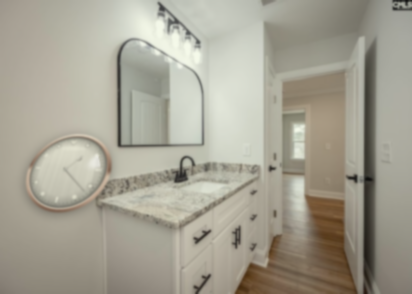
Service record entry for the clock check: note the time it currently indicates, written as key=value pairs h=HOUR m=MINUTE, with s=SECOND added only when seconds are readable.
h=1 m=22
